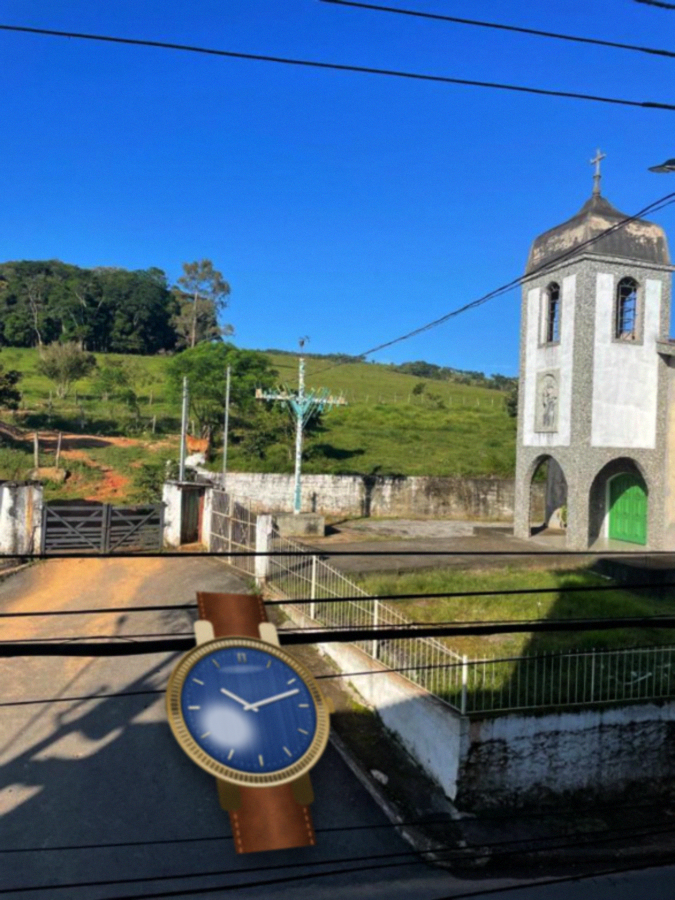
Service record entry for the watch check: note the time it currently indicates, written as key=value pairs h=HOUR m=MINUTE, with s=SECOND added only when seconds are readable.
h=10 m=12
